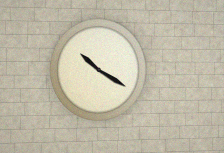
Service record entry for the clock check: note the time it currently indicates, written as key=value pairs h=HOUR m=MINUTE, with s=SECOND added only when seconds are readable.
h=10 m=20
